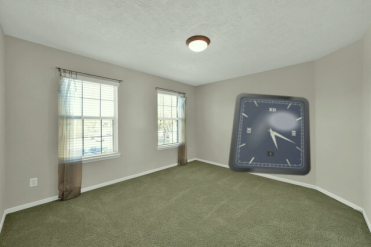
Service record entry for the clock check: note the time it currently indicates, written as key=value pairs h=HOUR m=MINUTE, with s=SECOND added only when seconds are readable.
h=5 m=19
